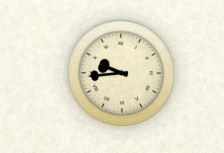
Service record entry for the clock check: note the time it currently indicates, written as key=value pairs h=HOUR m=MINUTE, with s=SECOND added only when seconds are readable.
h=9 m=44
